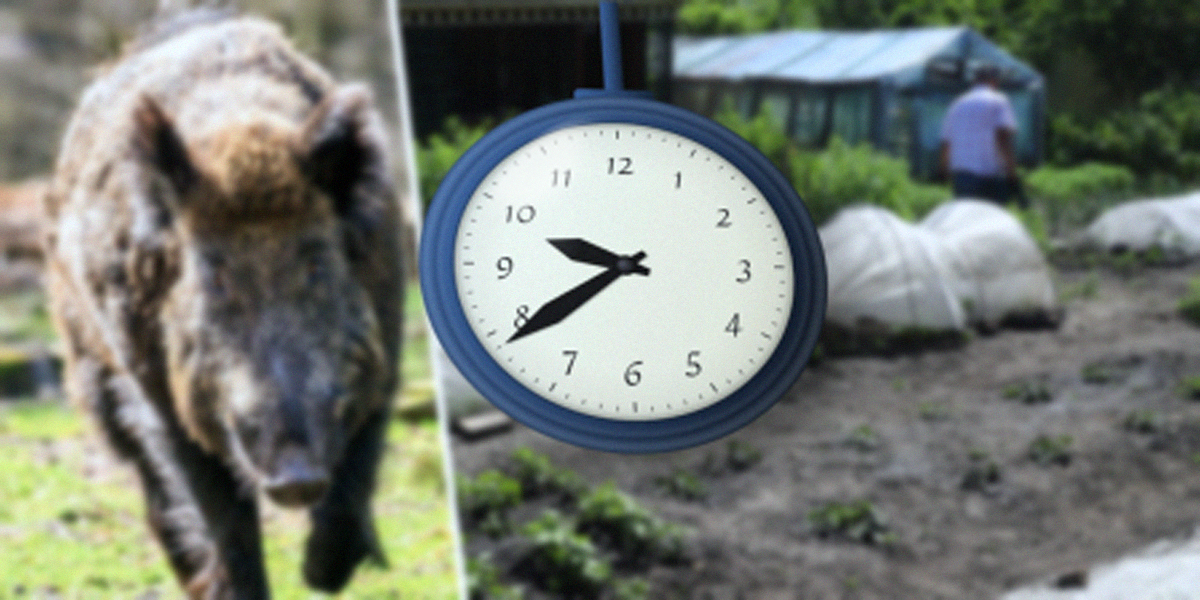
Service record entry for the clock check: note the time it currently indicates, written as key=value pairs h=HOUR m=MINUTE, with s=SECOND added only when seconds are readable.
h=9 m=39
